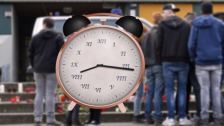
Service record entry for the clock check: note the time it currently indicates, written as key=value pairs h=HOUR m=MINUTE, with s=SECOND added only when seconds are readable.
h=8 m=16
